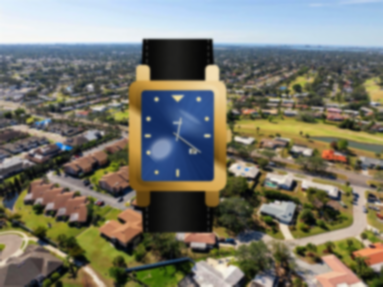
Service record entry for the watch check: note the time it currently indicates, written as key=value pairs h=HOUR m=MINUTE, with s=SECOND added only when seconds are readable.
h=12 m=21
